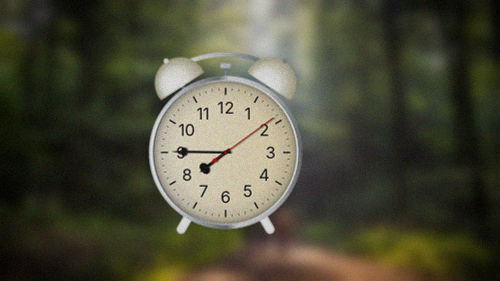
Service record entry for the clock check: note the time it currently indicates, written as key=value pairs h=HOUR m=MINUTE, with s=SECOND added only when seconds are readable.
h=7 m=45 s=9
